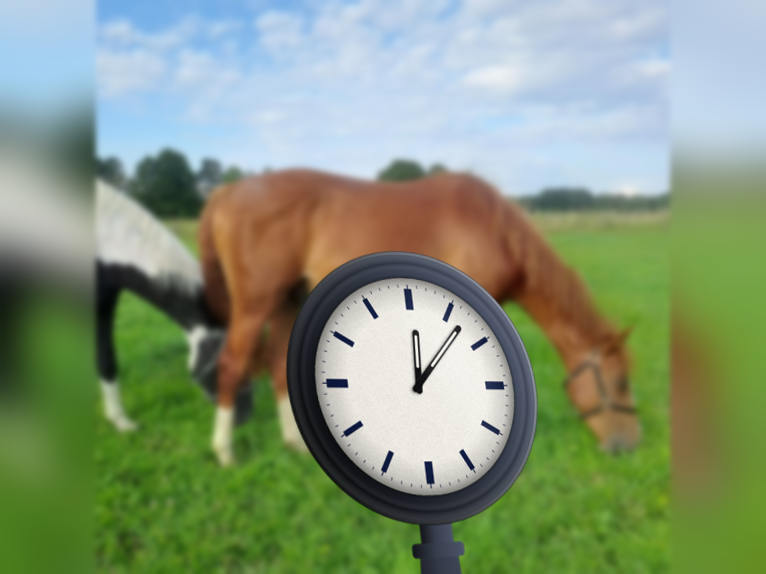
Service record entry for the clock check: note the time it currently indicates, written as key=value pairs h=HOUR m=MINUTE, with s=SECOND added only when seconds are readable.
h=12 m=7
